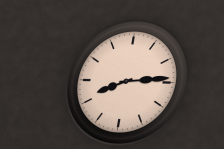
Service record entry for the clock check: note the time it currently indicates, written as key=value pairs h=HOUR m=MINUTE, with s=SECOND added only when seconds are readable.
h=8 m=14
